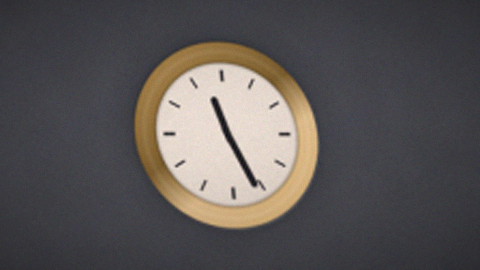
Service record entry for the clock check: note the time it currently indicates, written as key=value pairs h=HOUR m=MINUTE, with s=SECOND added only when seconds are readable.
h=11 m=26
